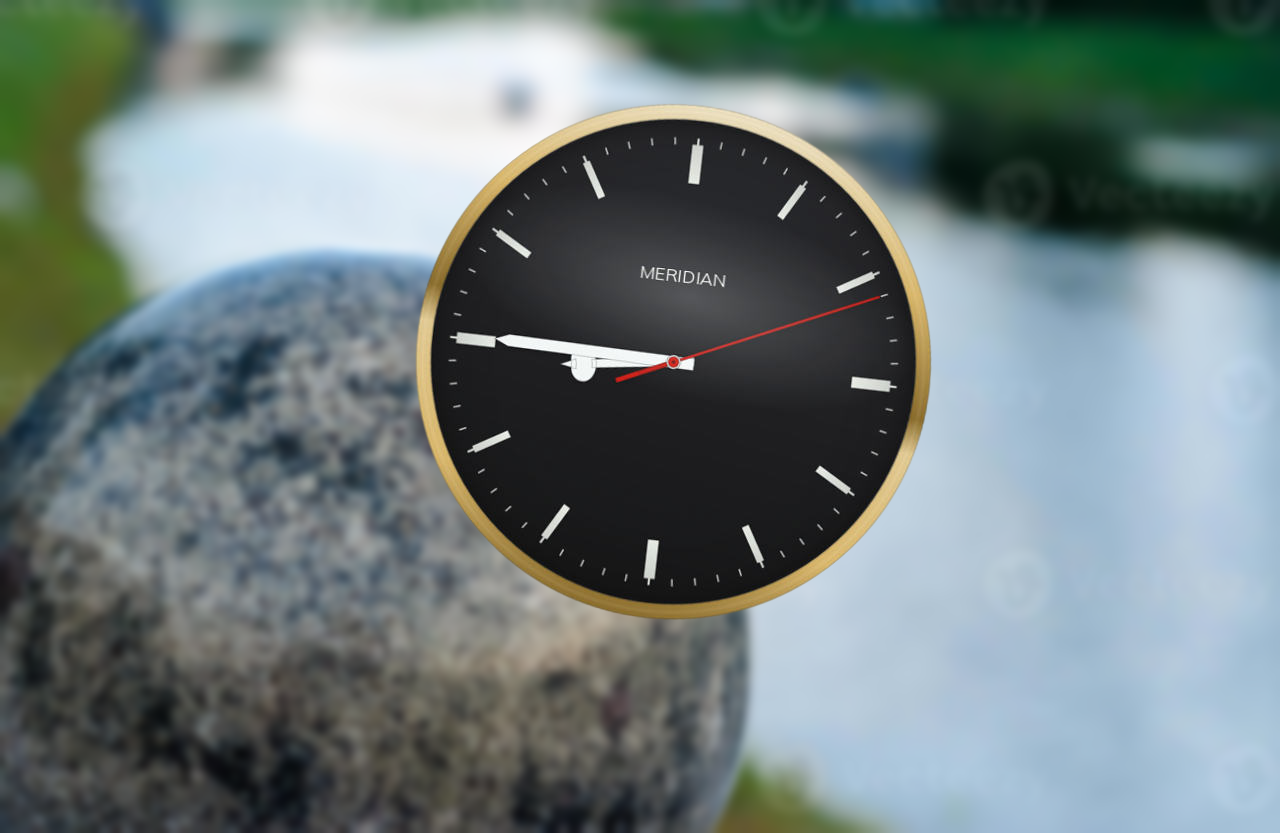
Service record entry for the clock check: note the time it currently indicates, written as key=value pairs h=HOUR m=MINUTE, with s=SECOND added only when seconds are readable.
h=8 m=45 s=11
